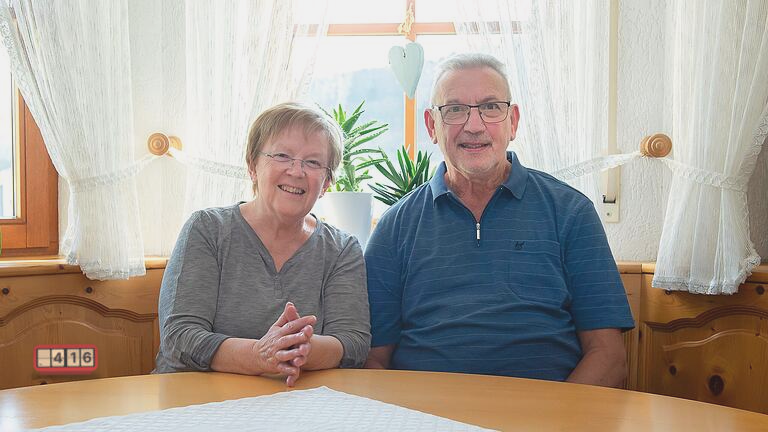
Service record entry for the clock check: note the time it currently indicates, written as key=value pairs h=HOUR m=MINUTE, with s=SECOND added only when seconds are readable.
h=4 m=16
